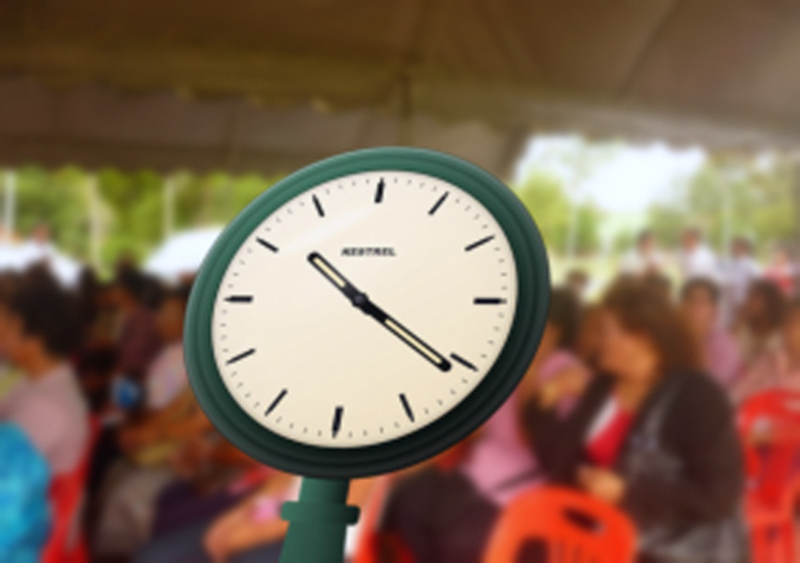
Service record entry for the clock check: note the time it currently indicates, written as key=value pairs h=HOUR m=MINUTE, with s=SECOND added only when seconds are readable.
h=10 m=21
